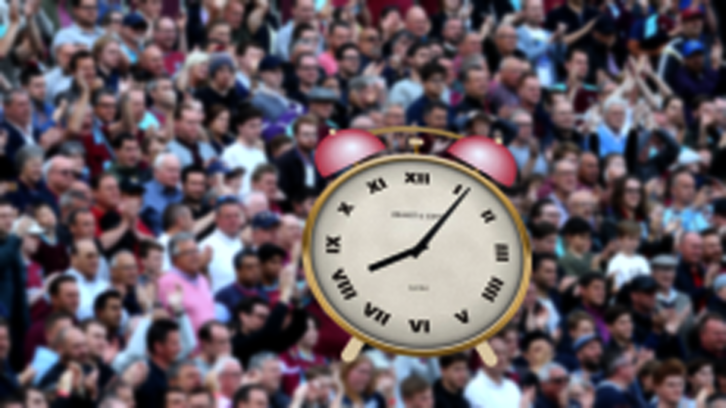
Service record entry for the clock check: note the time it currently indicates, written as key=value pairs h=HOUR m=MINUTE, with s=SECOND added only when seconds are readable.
h=8 m=6
